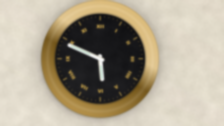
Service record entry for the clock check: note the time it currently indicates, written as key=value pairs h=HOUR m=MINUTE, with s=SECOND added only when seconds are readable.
h=5 m=49
